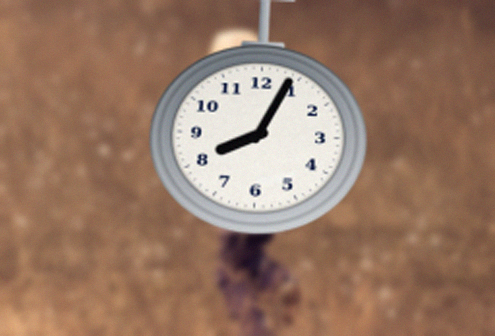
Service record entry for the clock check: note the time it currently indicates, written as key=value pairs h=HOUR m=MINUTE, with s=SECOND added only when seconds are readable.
h=8 m=4
